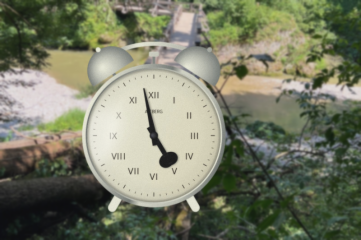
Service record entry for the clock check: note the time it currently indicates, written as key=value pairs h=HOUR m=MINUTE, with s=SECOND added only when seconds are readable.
h=4 m=58
